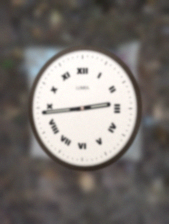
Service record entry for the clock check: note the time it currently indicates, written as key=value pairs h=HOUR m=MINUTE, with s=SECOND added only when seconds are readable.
h=2 m=44
